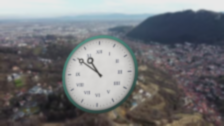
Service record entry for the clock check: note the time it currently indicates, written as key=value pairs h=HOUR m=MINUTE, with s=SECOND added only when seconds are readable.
h=10 m=51
